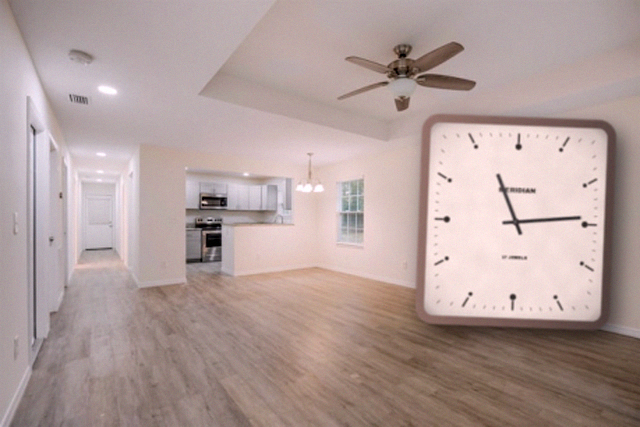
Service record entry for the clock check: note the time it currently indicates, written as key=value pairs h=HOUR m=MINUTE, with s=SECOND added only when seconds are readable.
h=11 m=14
